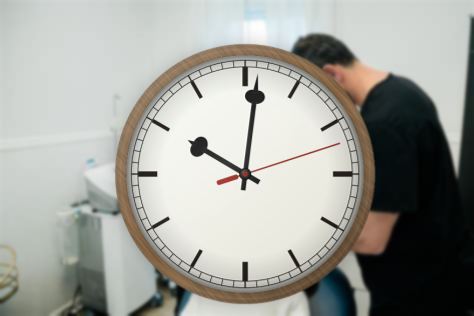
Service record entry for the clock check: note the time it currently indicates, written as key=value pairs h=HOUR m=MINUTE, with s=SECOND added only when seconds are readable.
h=10 m=1 s=12
